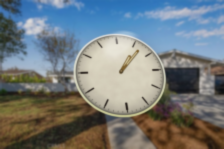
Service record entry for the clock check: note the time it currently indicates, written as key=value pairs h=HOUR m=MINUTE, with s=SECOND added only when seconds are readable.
h=1 m=7
